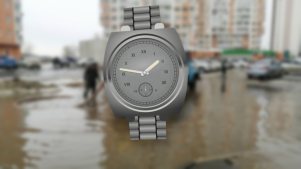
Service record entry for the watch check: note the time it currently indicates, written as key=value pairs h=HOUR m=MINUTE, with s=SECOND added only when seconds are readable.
h=1 m=47
